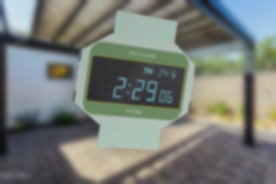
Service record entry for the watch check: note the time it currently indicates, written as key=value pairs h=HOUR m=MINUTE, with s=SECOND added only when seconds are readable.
h=2 m=29
